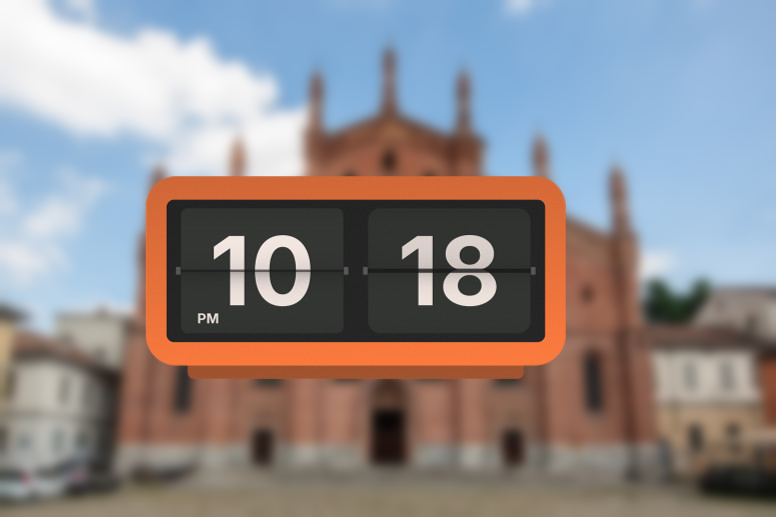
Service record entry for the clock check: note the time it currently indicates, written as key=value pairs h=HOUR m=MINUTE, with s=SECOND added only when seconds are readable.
h=10 m=18
